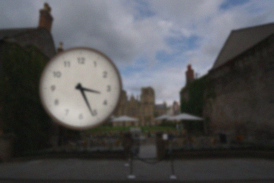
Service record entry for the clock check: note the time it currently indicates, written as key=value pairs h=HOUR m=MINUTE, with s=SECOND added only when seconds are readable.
h=3 m=26
